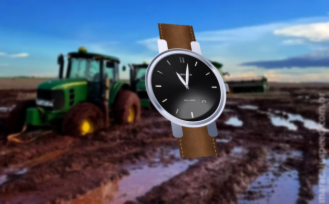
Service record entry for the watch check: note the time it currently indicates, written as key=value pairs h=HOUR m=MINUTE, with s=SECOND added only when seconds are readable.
h=11 m=2
